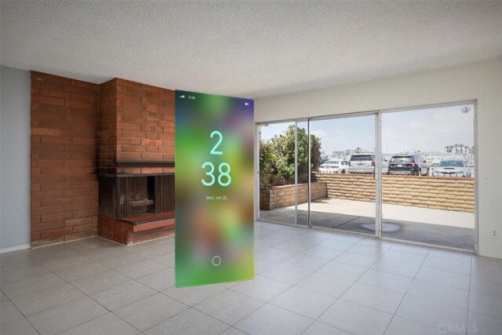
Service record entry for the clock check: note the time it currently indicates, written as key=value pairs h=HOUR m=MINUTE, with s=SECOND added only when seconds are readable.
h=2 m=38
